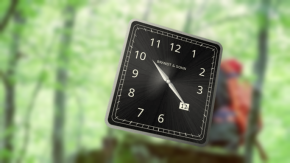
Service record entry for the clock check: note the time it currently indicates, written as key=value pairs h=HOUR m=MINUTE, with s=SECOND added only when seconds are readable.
h=10 m=22
